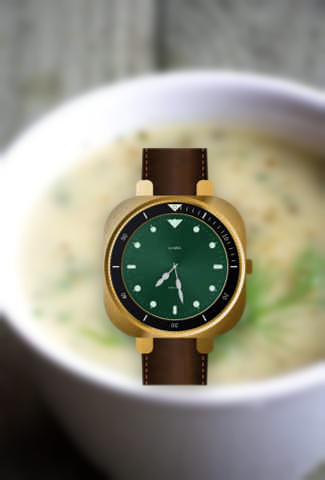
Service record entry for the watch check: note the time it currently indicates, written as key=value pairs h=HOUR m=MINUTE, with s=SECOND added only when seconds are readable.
h=7 m=28
